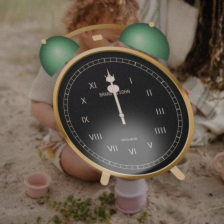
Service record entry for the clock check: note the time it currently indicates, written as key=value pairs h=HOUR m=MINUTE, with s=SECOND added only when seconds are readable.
h=12 m=0
